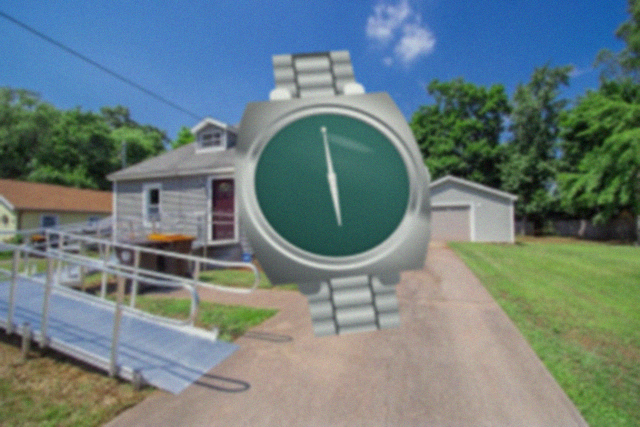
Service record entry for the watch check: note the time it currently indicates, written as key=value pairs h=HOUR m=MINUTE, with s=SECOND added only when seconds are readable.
h=6 m=0
